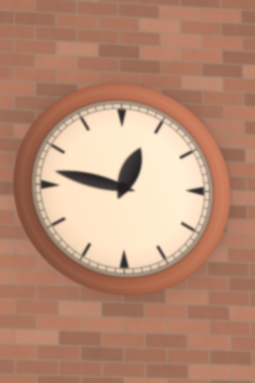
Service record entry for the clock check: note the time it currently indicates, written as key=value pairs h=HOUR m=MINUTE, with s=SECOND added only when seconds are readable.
h=12 m=47
